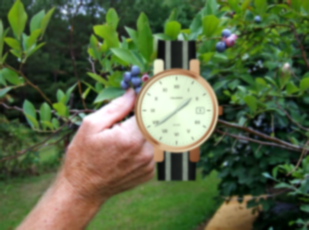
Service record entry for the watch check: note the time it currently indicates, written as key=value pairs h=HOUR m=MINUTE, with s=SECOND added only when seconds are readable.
h=1 m=39
